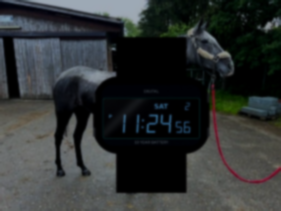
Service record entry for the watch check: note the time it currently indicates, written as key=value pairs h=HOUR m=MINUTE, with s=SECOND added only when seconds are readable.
h=11 m=24 s=56
